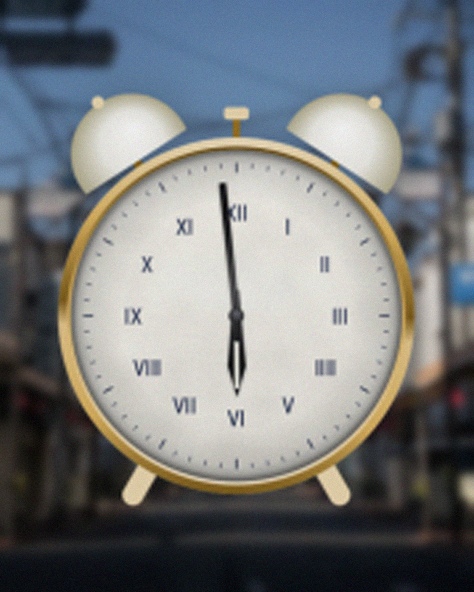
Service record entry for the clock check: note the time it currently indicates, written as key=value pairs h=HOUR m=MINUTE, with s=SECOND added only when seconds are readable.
h=5 m=59
